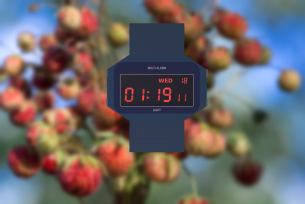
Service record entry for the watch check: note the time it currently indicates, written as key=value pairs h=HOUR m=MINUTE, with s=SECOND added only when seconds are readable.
h=1 m=19 s=11
